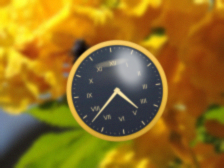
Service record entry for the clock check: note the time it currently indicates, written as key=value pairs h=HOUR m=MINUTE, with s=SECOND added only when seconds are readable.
h=4 m=38
